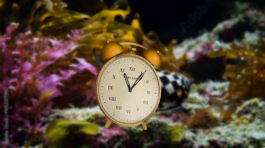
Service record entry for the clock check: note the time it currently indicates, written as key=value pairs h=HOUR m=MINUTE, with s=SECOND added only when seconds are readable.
h=11 m=6
